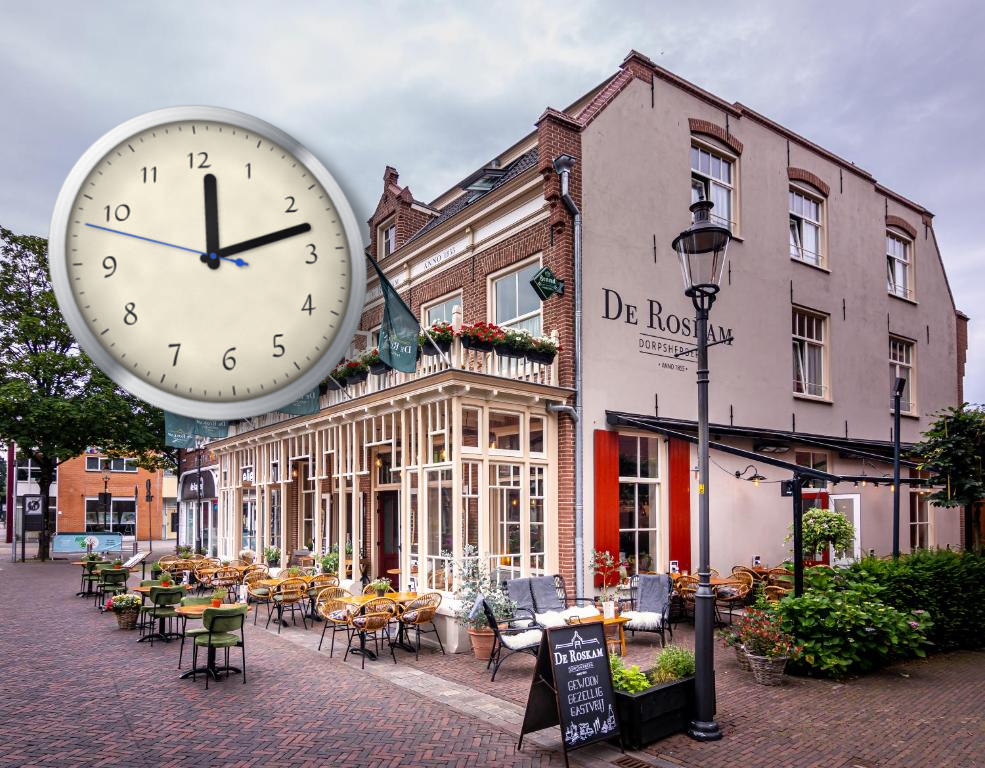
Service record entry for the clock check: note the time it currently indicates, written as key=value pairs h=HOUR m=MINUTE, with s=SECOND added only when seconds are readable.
h=12 m=12 s=48
